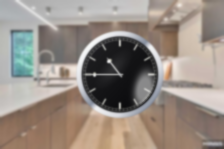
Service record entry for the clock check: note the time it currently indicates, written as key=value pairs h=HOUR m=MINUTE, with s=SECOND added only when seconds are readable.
h=10 m=45
